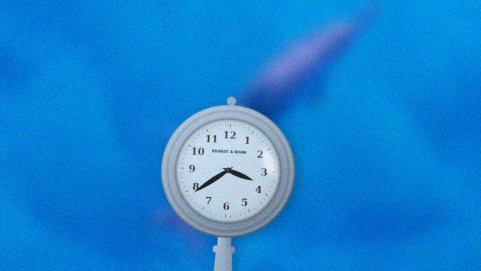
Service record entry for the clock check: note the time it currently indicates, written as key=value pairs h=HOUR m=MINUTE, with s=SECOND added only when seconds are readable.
h=3 m=39
